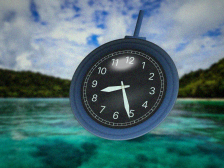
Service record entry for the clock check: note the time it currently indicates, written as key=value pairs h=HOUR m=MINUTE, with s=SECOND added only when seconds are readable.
h=8 m=26
